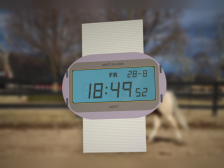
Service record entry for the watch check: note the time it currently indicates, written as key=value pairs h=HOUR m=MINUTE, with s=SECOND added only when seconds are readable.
h=18 m=49 s=52
